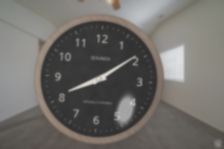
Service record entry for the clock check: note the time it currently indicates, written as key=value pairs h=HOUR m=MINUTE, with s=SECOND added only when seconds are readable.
h=8 m=9
